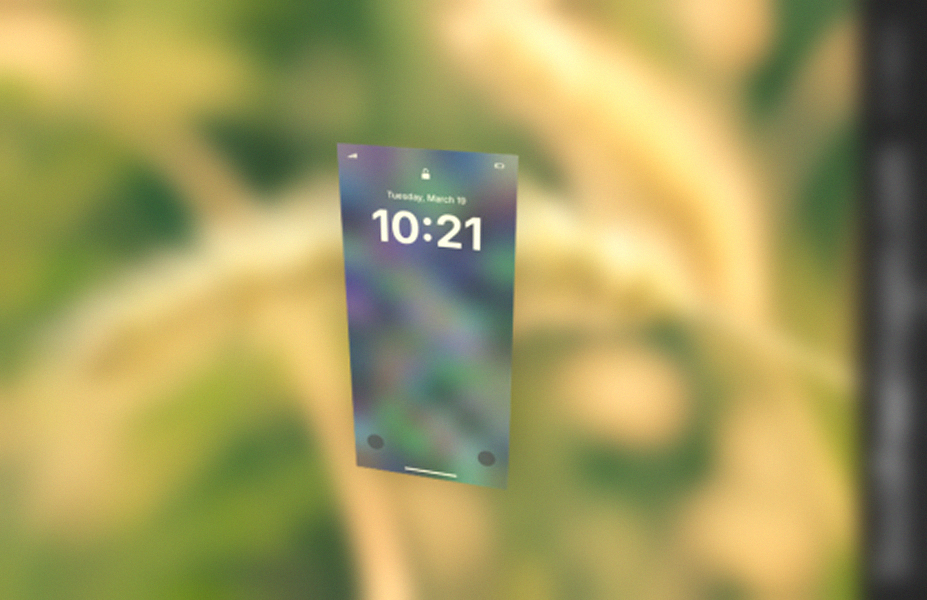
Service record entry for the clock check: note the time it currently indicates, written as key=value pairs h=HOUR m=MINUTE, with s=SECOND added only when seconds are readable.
h=10 m=21
